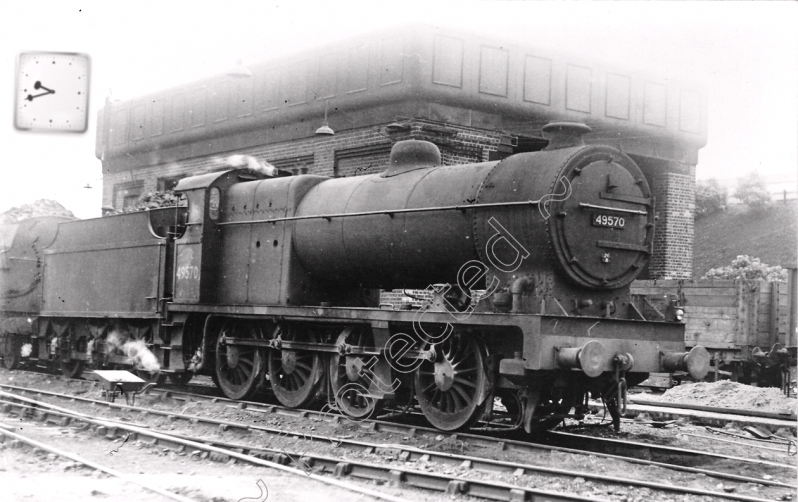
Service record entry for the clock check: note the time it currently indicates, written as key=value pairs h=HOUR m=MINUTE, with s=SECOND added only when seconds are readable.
h=9 m=42
